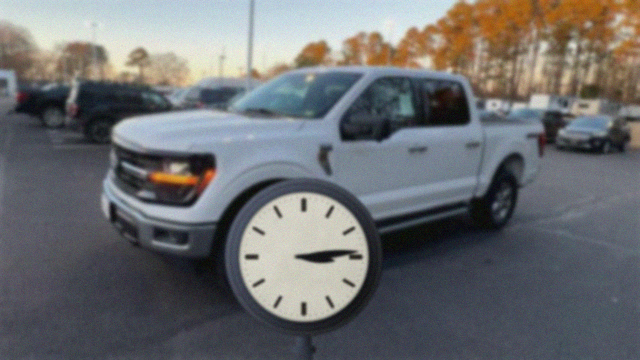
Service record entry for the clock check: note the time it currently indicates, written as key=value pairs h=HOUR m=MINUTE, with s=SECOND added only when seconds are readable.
h=3 m=14
